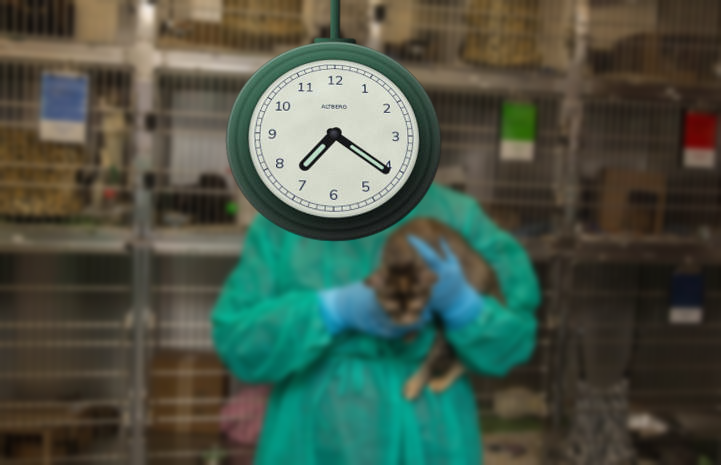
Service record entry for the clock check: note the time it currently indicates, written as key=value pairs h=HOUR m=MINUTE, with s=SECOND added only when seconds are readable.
h=7 m=21
